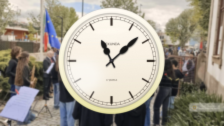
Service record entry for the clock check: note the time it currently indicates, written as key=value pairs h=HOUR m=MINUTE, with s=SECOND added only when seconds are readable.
h=11 m=8
